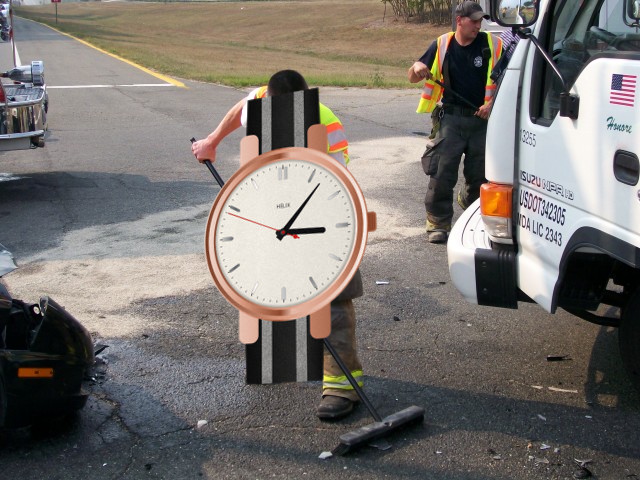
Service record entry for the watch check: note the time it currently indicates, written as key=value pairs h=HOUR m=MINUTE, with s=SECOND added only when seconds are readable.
h=3 m=6 s=49
